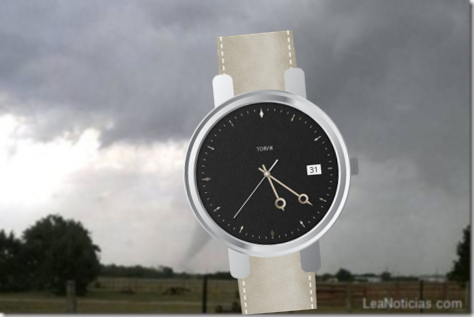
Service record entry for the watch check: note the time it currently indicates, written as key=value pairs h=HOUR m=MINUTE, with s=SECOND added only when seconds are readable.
h=5 m=21 s=37
